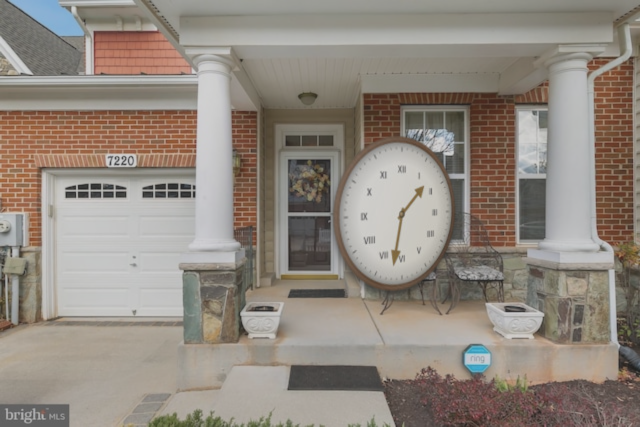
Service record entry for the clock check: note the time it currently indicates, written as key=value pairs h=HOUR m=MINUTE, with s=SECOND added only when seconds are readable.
h=1 m=32
